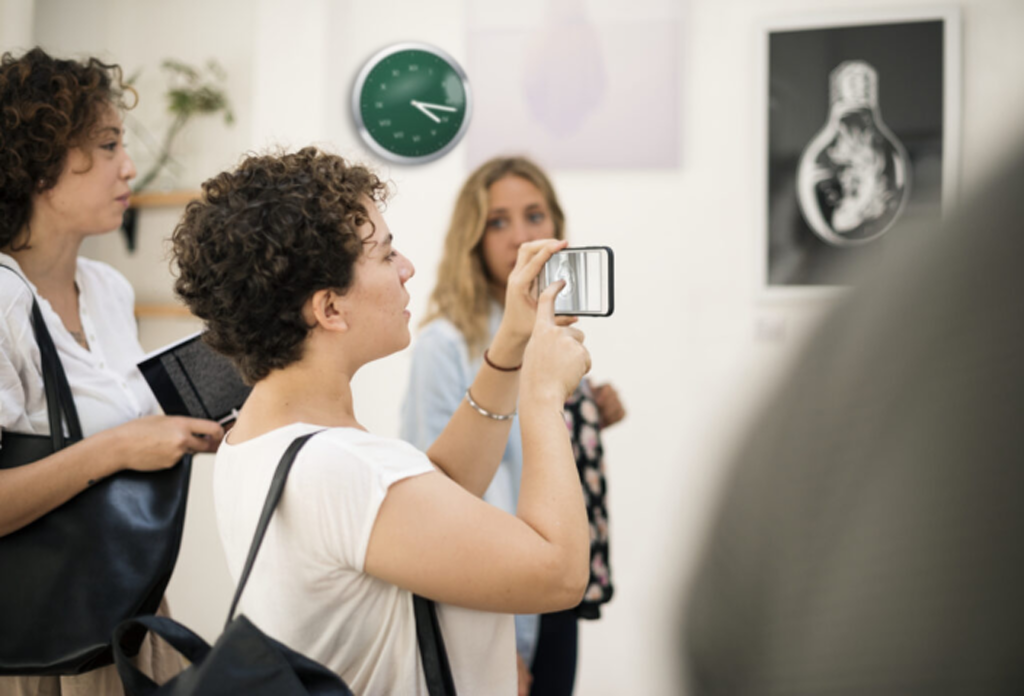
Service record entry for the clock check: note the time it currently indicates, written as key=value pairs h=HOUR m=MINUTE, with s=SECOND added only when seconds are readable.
h=4 m=17
